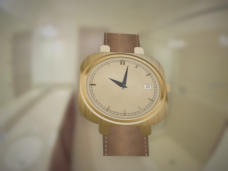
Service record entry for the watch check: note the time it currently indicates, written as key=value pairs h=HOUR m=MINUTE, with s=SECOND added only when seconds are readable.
h=10 m=2
